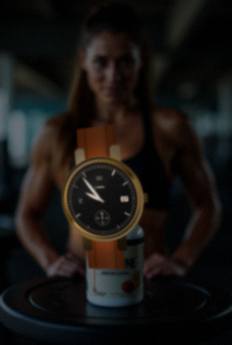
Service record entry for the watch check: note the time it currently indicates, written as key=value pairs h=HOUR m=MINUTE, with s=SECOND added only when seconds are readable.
h=9 m=54
